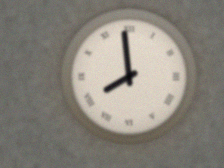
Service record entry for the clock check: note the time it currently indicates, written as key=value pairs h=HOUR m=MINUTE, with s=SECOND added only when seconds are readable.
h=7 m=59
